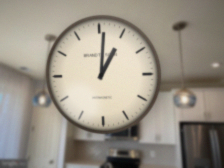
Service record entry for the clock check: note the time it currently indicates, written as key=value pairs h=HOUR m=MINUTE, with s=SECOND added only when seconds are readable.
h=1 m=1
